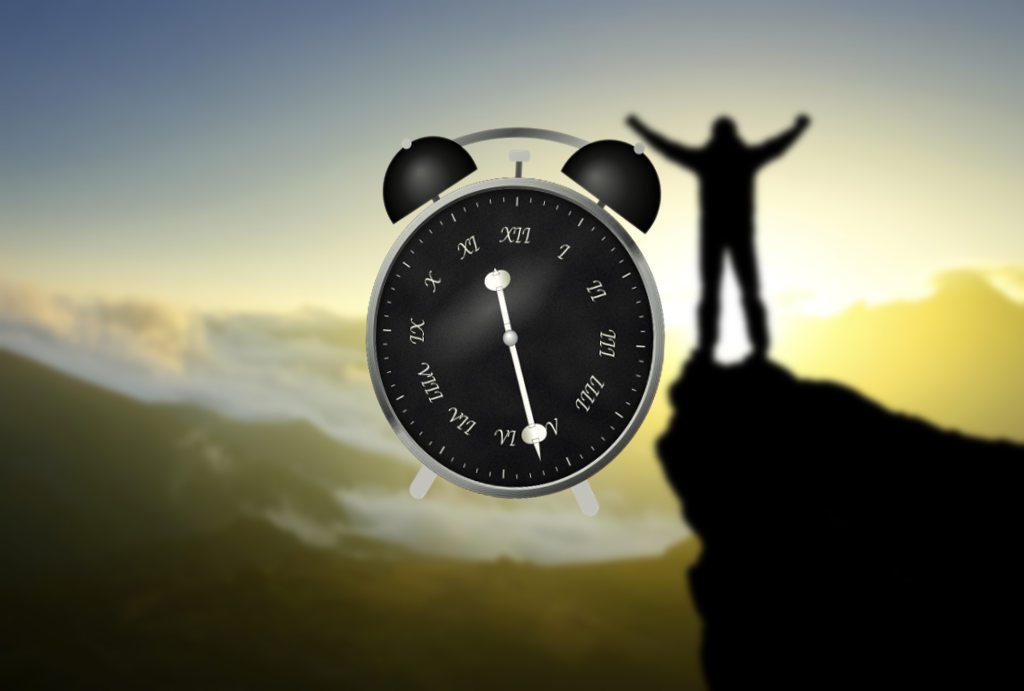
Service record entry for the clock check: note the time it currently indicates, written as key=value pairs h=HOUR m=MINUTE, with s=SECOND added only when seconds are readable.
h=11 m=27
